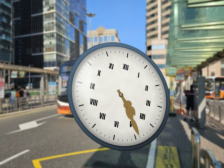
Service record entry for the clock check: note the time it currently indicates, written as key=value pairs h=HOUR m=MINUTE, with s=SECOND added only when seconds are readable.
h=4 m=24
